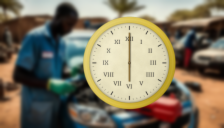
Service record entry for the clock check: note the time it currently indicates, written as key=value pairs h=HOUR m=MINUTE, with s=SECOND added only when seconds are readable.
h=6 m=0
